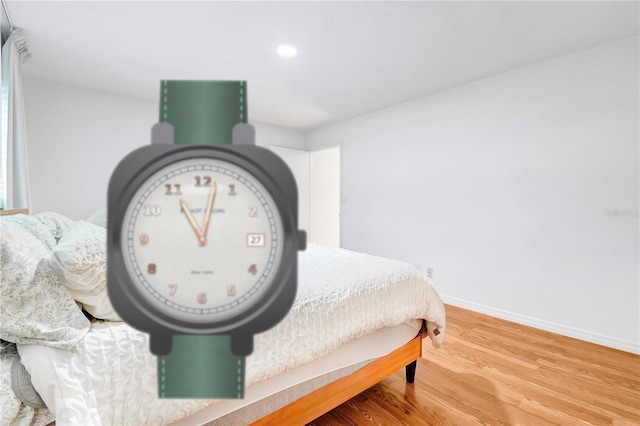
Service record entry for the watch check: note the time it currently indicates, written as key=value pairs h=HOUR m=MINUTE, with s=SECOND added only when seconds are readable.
h=11 m=2
